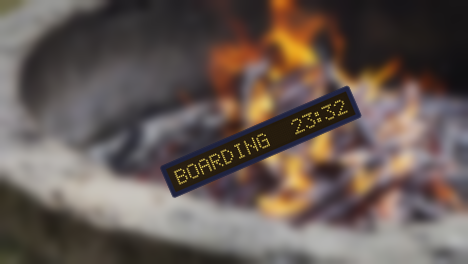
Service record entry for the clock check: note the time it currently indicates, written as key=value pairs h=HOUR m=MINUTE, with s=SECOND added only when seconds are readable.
h=23 m=32
